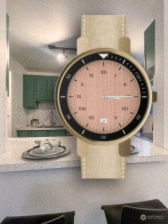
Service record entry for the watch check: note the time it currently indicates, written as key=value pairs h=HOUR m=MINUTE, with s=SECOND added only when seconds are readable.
h=3 m=15
